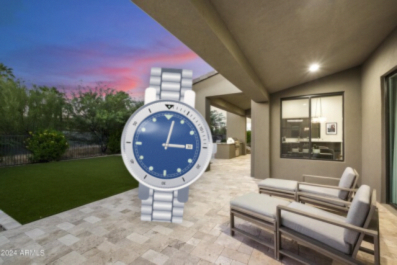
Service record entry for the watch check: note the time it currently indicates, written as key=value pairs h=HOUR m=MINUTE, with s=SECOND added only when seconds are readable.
h=3 m=2
